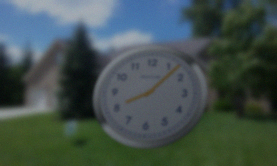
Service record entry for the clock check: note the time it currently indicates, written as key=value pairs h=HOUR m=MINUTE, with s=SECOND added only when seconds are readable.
h=8 m=7
